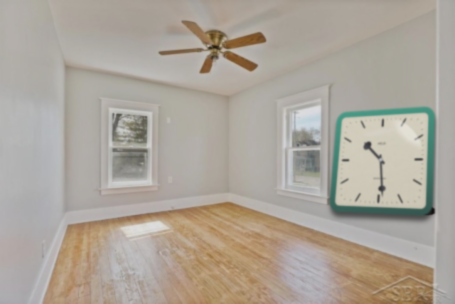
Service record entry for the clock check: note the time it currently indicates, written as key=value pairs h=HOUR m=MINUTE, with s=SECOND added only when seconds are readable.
h=10 m=29
